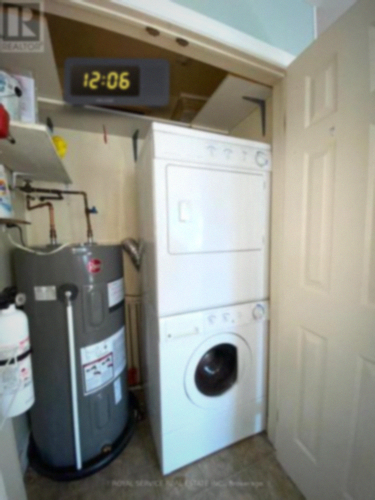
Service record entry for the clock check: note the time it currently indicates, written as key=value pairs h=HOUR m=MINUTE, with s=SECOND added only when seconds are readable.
h=12 m=6
